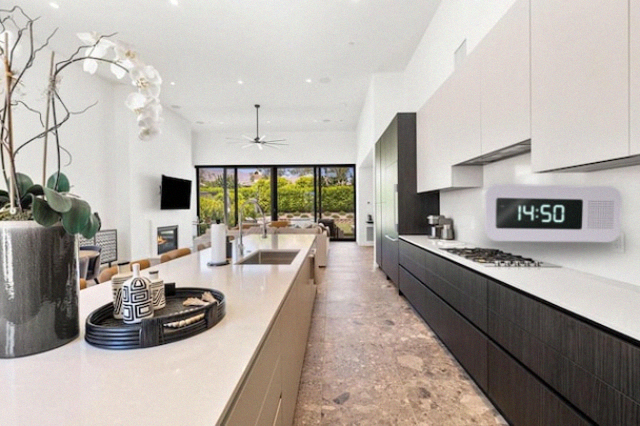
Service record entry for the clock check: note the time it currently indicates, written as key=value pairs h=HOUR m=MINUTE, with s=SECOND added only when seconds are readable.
h=14 m=50
